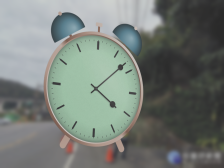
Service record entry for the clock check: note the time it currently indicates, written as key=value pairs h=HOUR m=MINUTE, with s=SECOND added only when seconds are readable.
h=4 m=8
